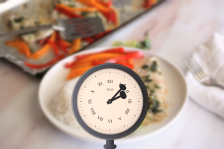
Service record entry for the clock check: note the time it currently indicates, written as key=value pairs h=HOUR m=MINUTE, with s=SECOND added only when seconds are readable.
h=2 m=7
